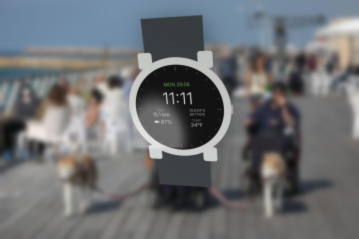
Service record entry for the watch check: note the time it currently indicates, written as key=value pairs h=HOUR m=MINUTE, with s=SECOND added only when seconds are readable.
h=11 m=11
